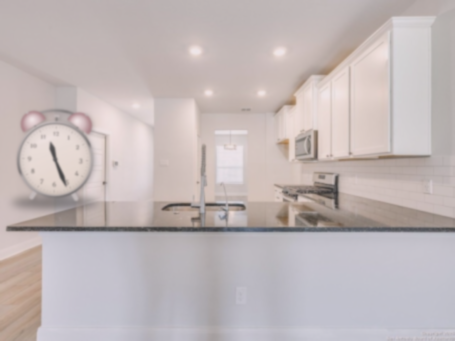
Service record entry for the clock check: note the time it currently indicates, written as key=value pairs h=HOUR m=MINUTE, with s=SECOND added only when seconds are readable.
h=11 m=26
